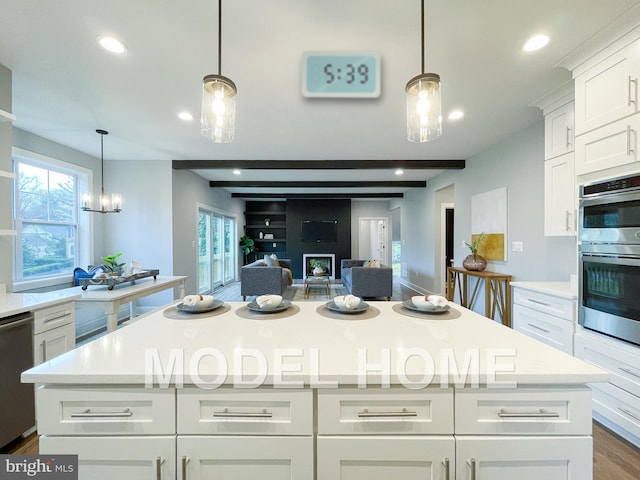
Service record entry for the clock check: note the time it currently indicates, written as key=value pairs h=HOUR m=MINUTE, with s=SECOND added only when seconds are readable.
h=5 m=39
